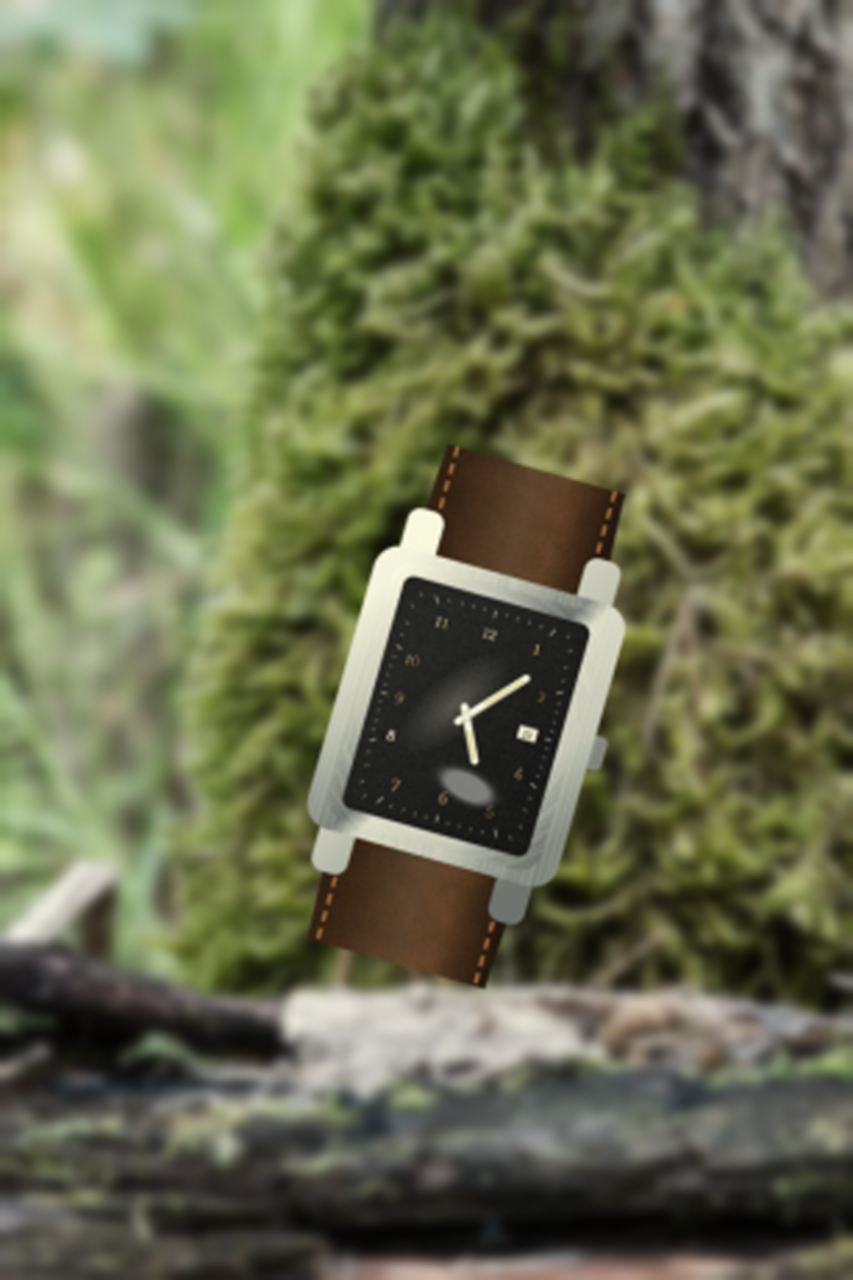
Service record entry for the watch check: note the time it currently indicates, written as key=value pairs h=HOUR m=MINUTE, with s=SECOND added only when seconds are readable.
h=5 m=7
